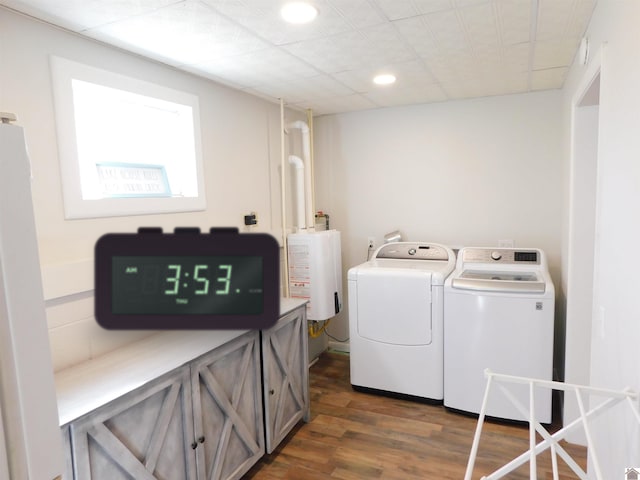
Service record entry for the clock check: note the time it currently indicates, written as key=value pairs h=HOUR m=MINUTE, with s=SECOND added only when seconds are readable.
h=3 m=53
